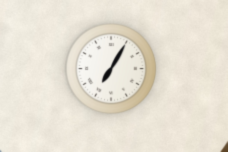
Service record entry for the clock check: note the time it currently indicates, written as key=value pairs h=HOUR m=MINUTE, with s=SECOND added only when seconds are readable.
h=7 m=5
